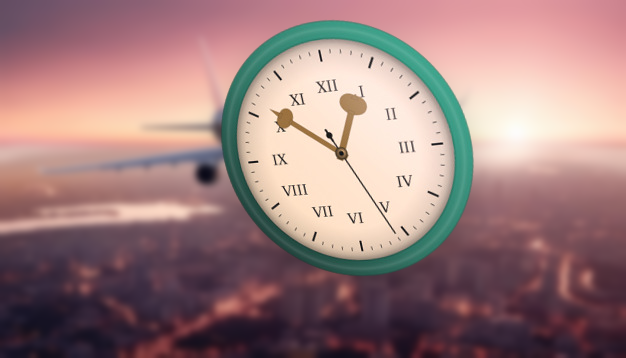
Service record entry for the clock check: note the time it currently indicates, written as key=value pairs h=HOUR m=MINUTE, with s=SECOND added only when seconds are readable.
h=12 m=51 s=26
